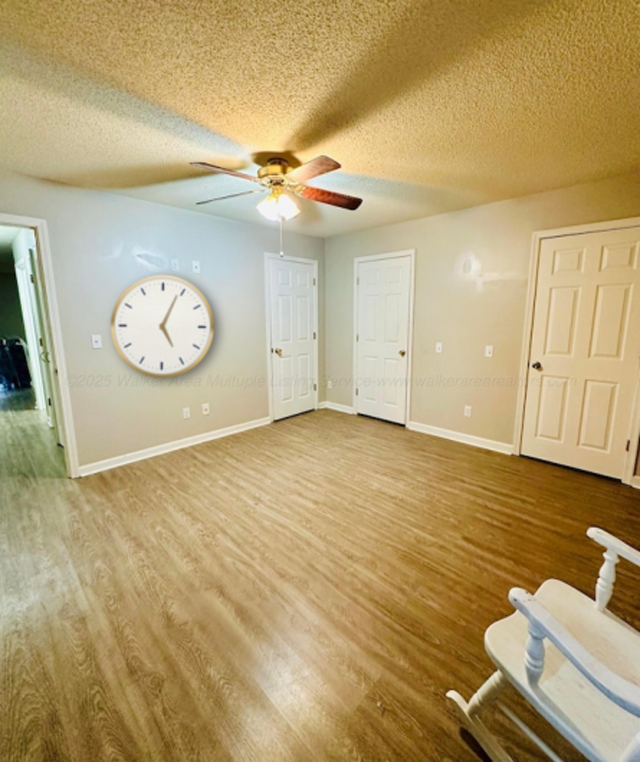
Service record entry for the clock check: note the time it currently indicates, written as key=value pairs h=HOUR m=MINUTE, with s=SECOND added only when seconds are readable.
h=5 m=4
